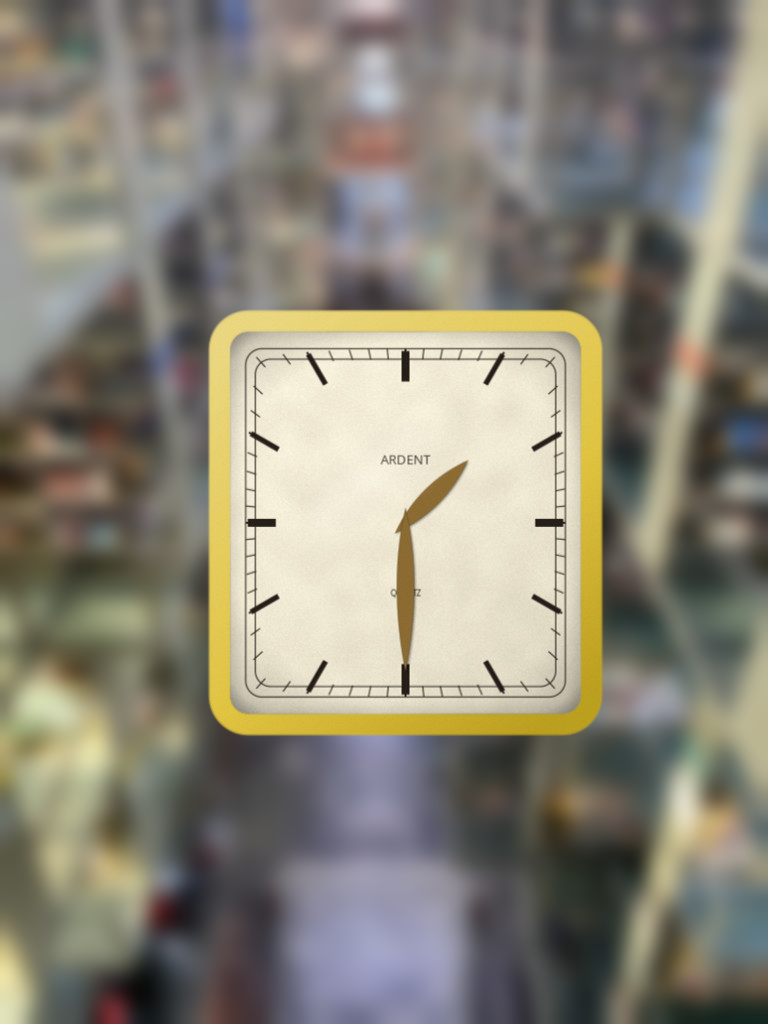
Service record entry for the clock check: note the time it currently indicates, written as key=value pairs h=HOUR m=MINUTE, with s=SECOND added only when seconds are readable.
h=1 m=30
